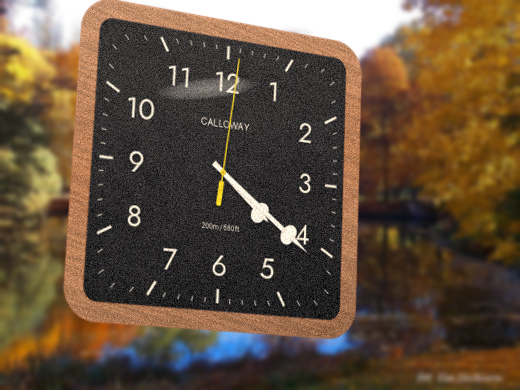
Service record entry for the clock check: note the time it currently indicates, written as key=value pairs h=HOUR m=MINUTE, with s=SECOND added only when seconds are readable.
h=4 m=21 s=1
